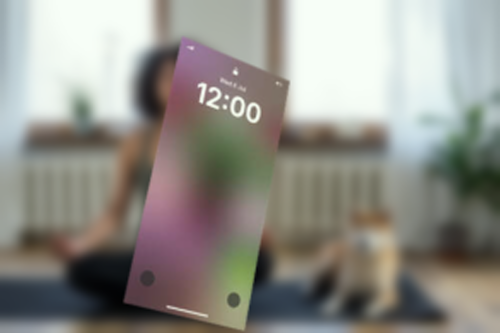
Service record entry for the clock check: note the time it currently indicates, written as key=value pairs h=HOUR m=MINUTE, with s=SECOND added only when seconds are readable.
h=12 m=0
